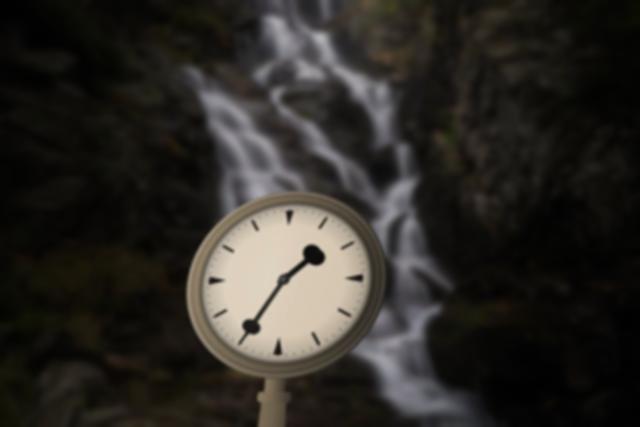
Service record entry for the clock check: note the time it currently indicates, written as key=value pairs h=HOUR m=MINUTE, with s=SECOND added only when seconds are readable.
h=1 m=35
